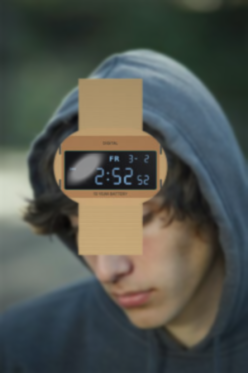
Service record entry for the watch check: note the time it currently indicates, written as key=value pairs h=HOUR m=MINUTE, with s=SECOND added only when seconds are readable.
h=2 m=52 s=52
